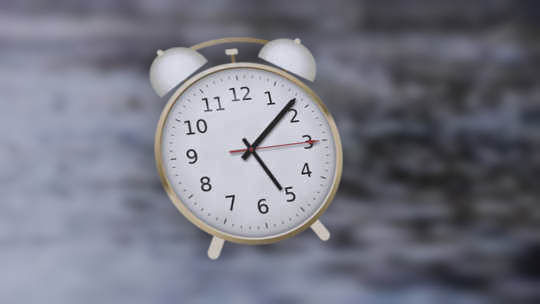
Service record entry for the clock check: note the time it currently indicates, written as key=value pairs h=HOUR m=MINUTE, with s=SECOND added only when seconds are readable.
h=5 m=8 s=15
